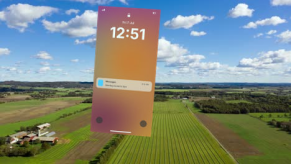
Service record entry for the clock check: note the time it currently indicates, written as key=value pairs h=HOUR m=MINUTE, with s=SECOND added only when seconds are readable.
h=12 m=51
